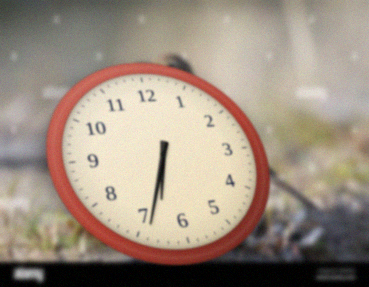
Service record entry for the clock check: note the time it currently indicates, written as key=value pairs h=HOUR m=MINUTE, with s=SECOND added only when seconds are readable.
h=6 m=34
